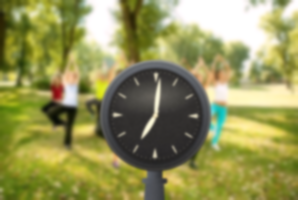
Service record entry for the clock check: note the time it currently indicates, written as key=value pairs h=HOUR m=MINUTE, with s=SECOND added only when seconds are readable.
h=7 m=1
